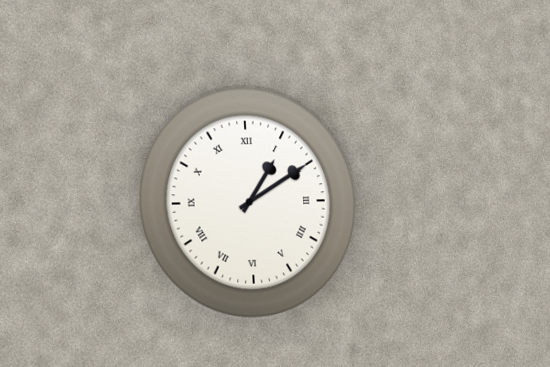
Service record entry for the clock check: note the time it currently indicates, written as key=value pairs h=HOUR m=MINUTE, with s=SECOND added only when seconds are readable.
h=1 m=10
